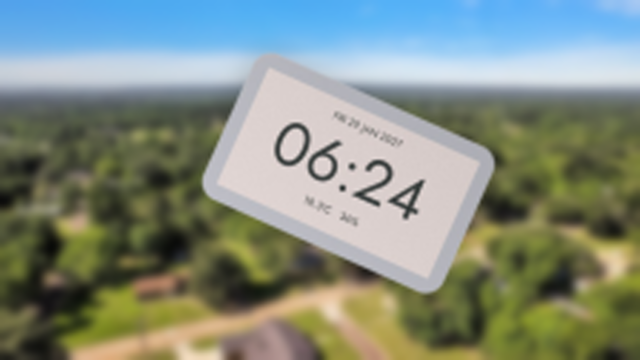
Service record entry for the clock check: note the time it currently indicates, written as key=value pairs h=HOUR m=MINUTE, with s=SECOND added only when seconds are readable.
h=6 m=24
